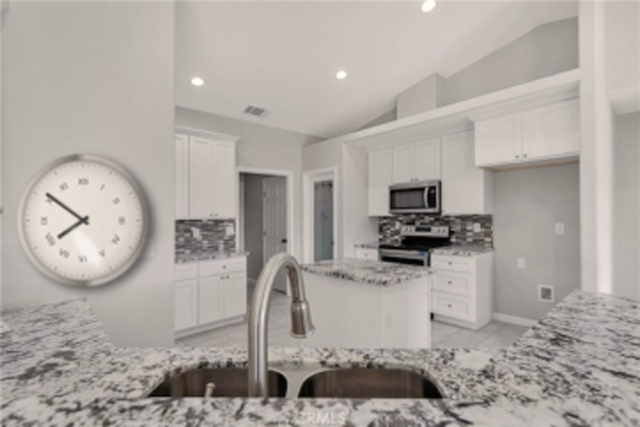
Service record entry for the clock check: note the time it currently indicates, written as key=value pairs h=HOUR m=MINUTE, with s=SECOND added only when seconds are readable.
h=7 m=51
